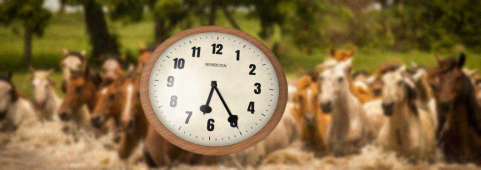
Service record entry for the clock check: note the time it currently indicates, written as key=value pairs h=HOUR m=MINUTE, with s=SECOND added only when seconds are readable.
h=6 m=25
